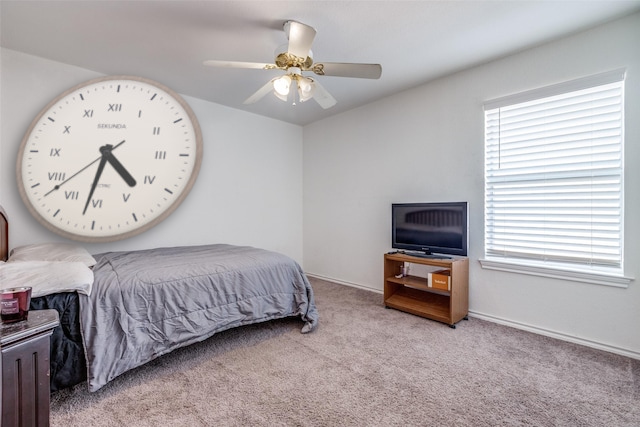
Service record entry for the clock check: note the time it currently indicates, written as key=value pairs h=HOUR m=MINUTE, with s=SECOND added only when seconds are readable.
h=4 m=31 s=38
